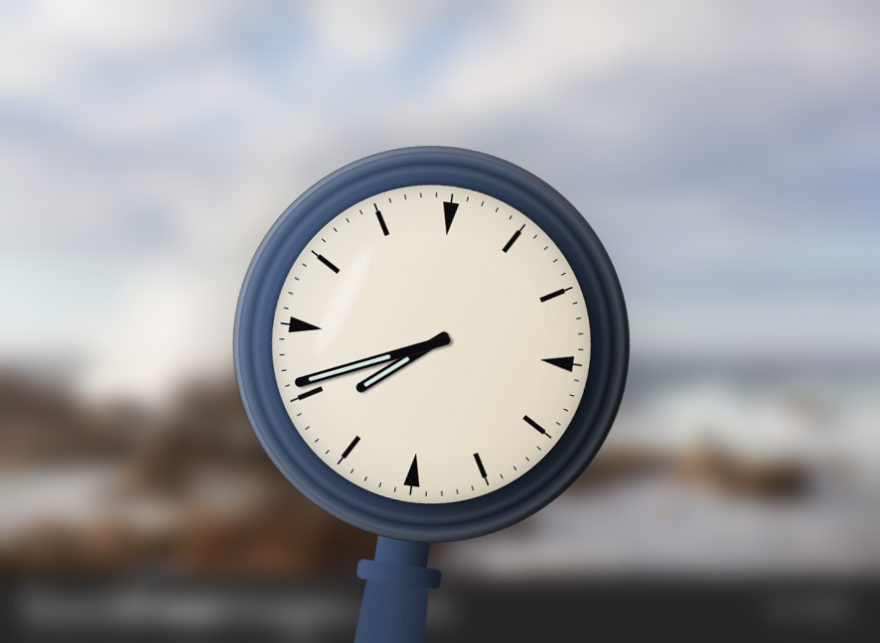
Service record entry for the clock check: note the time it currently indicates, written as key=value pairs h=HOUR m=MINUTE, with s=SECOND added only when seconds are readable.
h=7 m=41
